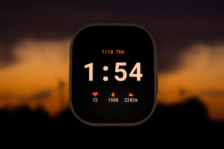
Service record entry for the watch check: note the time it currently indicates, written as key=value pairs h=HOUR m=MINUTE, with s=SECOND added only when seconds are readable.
h=1 m=54
